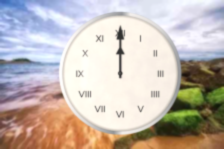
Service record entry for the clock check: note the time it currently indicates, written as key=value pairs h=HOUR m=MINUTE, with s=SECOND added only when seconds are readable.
h=12 m=0
